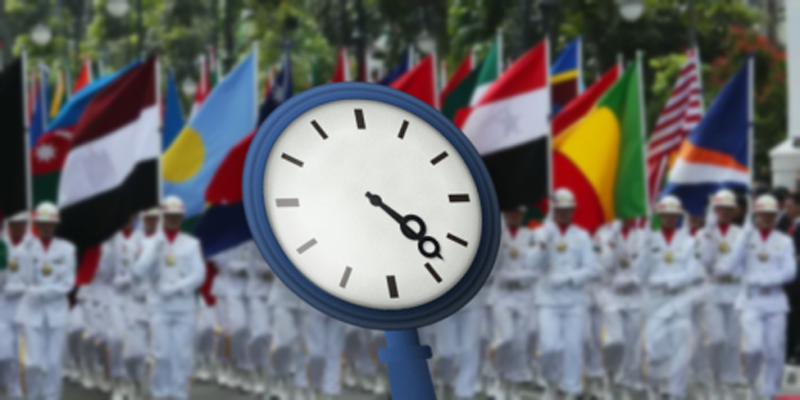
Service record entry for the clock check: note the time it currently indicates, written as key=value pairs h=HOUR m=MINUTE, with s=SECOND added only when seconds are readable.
h=4 m=23
